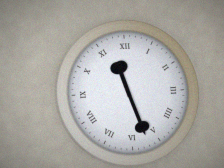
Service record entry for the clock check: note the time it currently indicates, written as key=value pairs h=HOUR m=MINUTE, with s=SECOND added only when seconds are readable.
h=11 m=27
